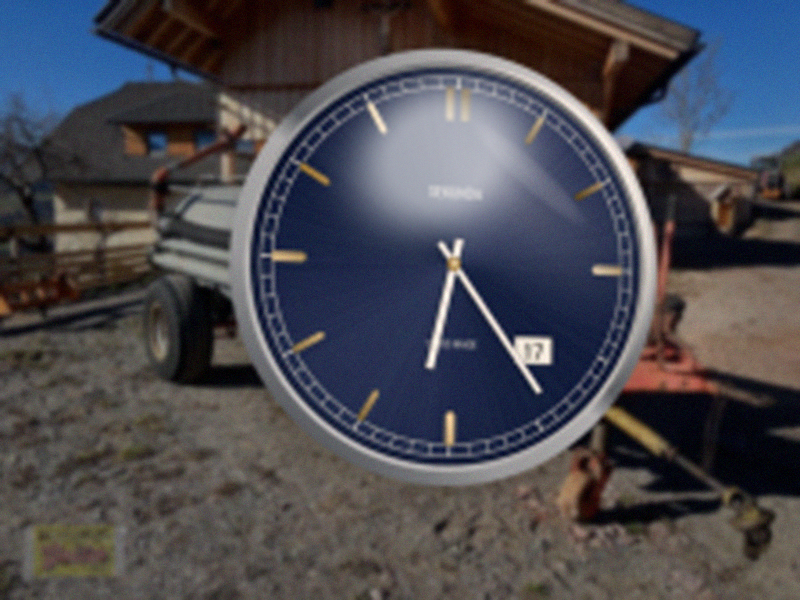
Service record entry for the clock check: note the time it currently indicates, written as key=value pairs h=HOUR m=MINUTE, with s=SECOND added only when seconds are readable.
h=6 m=24
